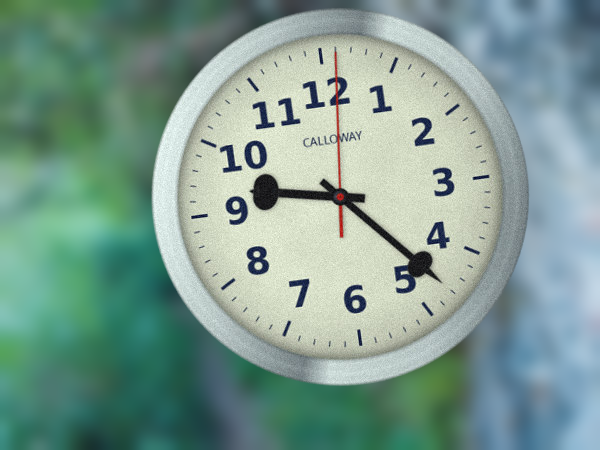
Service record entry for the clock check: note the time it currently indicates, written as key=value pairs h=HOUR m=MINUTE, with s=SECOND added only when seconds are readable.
h=9 m=23 s=1
